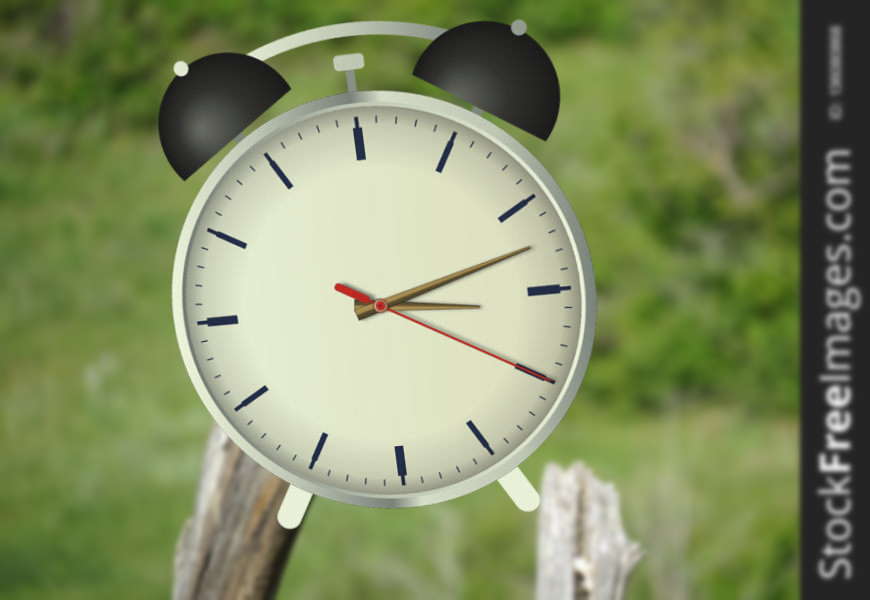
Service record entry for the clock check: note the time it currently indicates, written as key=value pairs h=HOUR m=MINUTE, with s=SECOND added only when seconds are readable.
h=3 m=12 s=20
